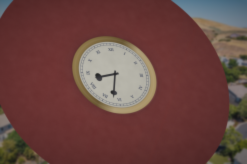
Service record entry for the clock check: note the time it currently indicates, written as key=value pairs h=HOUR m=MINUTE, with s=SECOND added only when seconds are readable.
h=8 m=32
